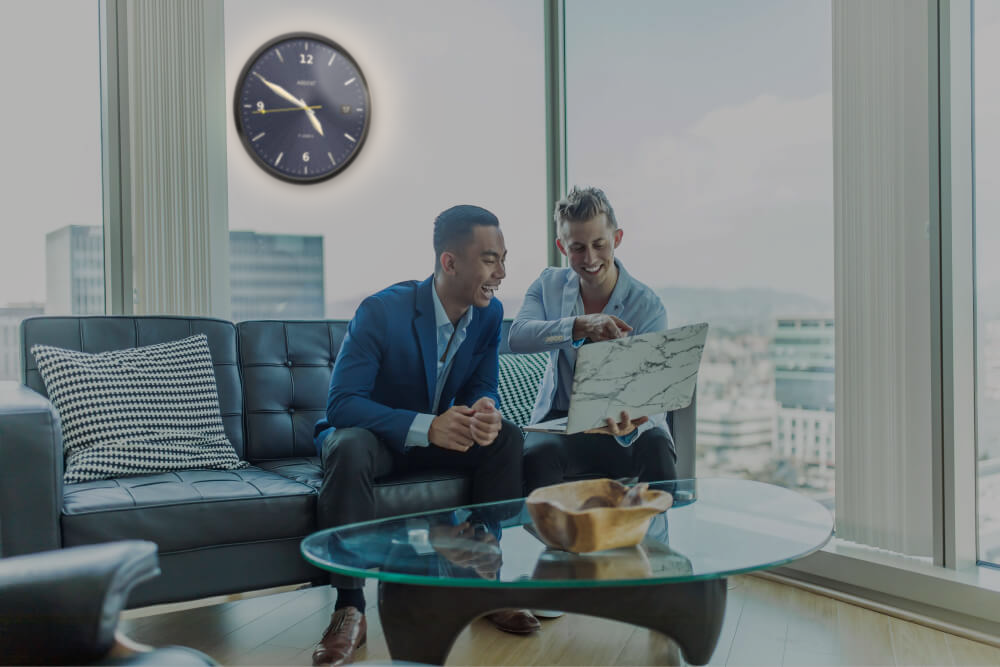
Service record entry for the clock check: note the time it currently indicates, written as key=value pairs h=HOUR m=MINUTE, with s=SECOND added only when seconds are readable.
h=4 m=49 s=44
